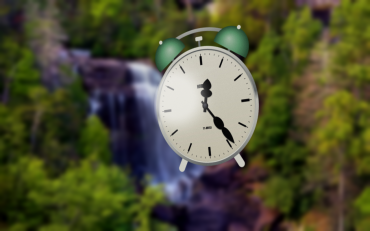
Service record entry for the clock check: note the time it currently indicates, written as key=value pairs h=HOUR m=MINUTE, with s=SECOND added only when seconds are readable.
h=12 m=24
